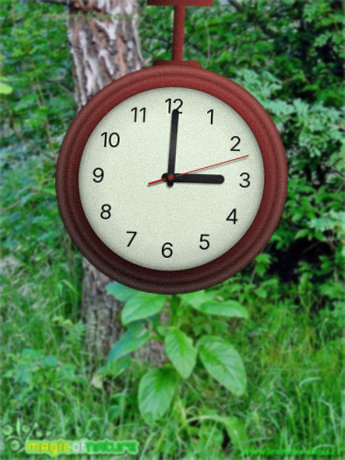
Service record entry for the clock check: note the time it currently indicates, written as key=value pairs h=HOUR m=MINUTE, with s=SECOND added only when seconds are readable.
h=3 m=0 s=12
